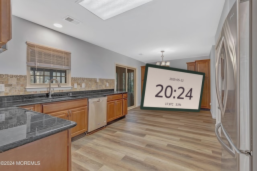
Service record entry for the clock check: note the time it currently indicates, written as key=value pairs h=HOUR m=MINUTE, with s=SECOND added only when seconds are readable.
h=20 m=24
